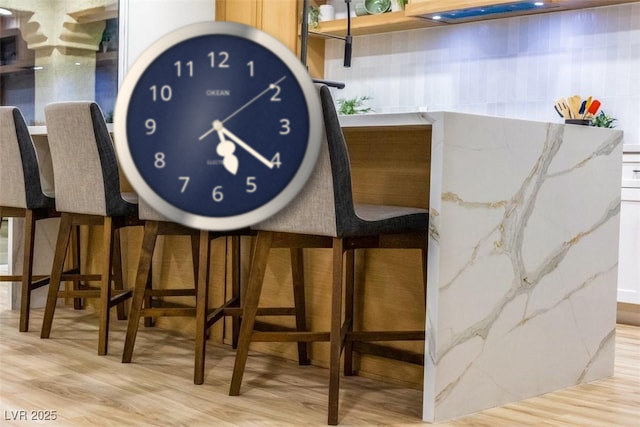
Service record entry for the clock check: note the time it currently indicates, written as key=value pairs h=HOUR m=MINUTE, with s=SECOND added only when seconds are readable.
h=5 m=21 s=9
